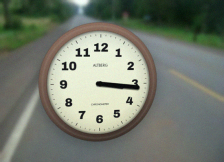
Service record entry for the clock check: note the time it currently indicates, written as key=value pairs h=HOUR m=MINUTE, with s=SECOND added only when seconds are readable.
h=3 m=16
